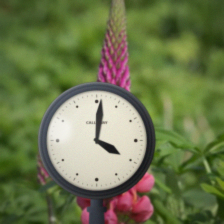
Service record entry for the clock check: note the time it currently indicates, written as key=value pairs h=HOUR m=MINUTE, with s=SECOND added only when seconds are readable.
h=4 m=1
